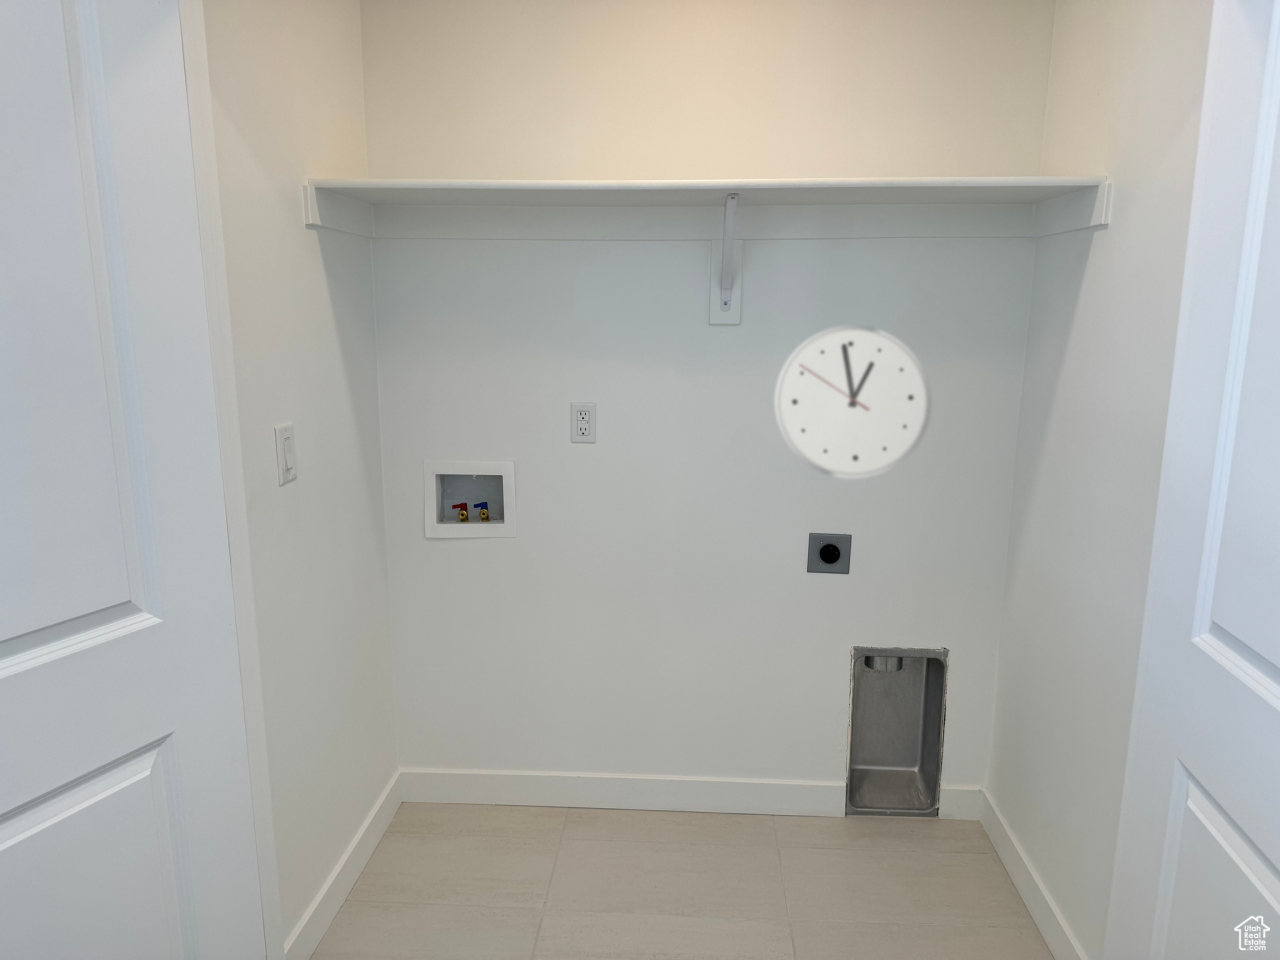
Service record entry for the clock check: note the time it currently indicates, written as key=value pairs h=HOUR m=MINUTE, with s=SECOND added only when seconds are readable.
h=12 m=58 s=51
